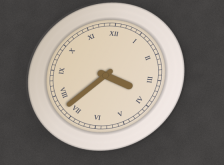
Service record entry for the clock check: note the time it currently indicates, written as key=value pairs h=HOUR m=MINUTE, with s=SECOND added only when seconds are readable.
h=3 m=37
